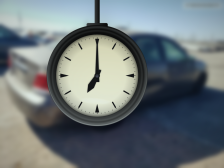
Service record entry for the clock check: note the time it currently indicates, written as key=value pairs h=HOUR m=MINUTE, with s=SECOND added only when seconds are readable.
h=7 m=0
